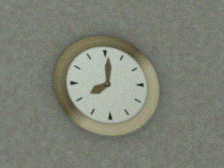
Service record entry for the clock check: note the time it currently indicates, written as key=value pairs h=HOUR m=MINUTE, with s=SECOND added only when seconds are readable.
h=8 m=1
